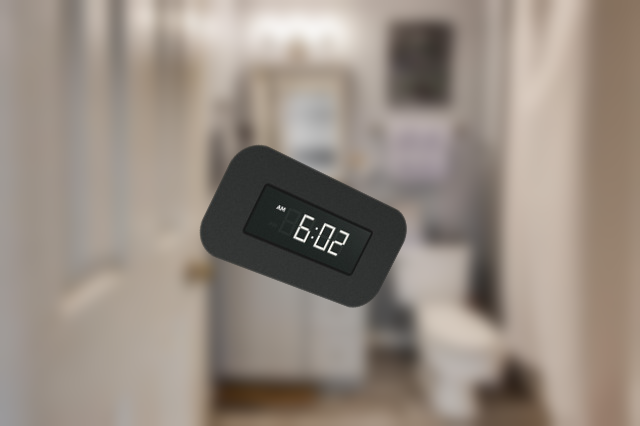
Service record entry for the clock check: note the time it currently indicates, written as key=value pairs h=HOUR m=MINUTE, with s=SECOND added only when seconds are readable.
h=6 m=2
